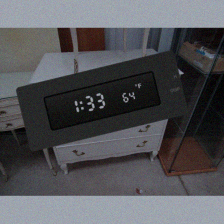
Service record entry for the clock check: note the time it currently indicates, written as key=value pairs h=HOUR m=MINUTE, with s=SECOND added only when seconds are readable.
h=1 m=33
